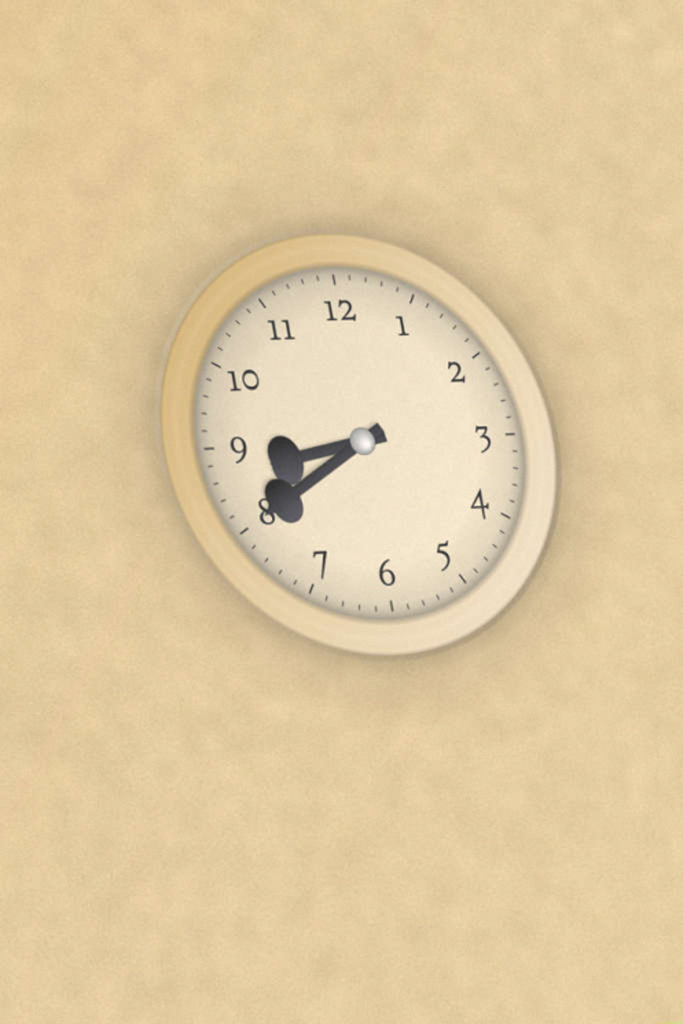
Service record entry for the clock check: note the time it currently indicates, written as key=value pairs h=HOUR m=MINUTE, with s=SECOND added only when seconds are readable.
h=8 m=40
